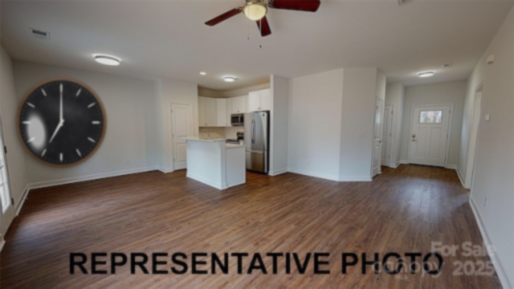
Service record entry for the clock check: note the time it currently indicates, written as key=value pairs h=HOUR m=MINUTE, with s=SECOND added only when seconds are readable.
h=7 m=0
